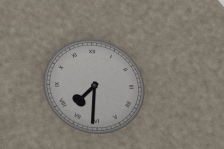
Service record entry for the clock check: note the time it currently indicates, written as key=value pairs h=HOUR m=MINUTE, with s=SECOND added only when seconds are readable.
h=7 m=31
